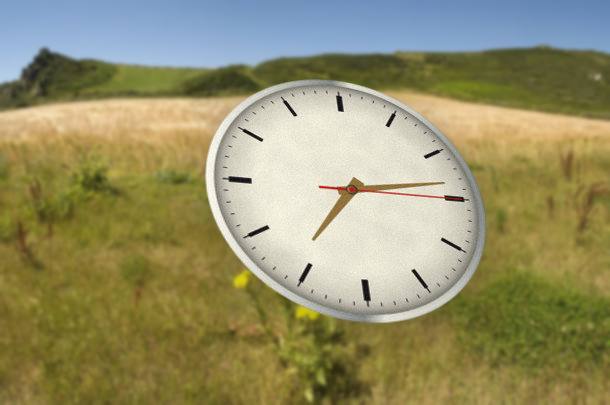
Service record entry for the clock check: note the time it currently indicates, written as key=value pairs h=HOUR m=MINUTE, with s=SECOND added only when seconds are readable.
h=7 m=13 s=15
